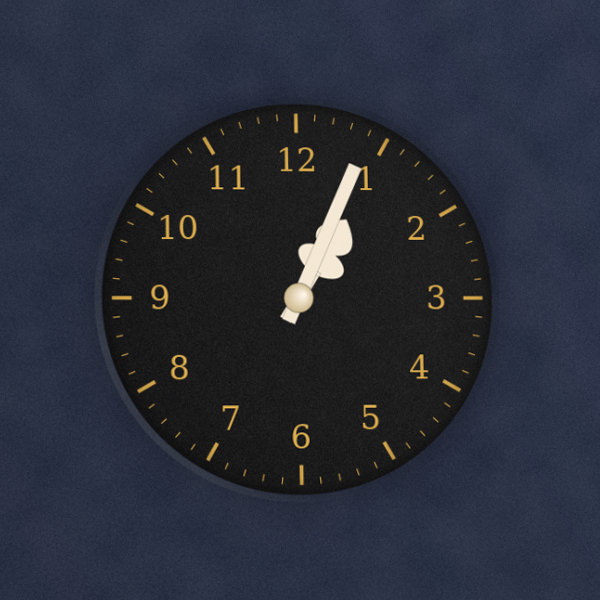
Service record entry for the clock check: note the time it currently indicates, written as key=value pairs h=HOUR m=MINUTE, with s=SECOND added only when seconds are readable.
h=1 m=4
